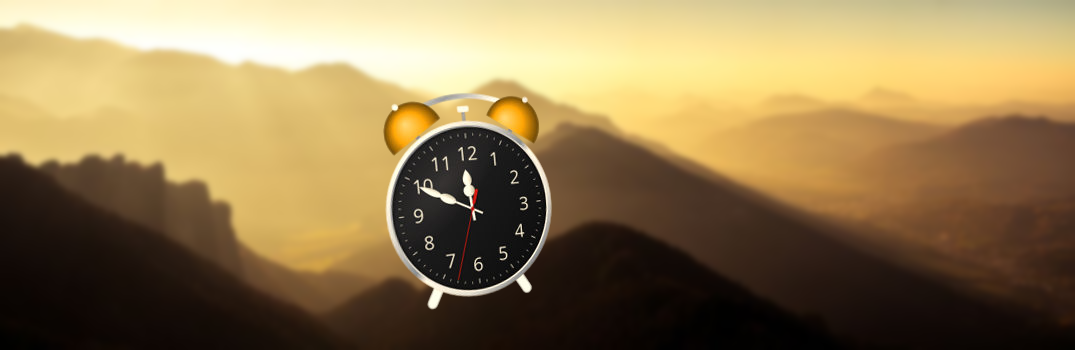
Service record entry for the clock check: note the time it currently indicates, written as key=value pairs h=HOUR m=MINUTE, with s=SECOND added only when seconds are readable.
h=11 m=49 s=33
